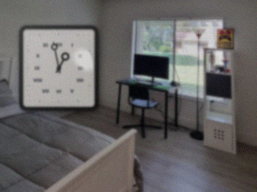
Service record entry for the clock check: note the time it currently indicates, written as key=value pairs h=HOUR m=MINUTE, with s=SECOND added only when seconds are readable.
h=12 m=58
